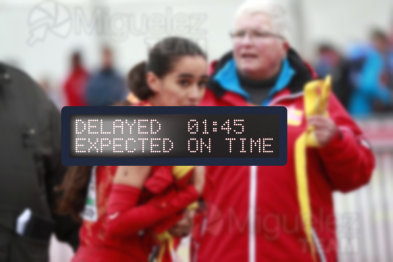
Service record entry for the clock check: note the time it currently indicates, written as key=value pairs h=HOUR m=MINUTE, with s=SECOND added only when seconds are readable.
h=1 m=45
